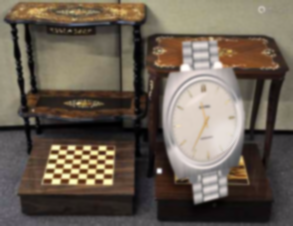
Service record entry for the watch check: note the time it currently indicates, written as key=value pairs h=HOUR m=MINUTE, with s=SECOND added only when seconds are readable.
h=11 m=36
